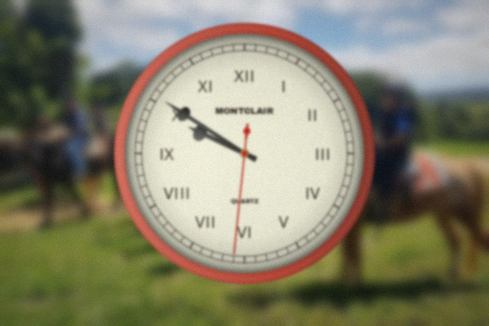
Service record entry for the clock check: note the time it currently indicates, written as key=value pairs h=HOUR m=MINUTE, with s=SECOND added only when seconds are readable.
h=9 m=50 s=31
